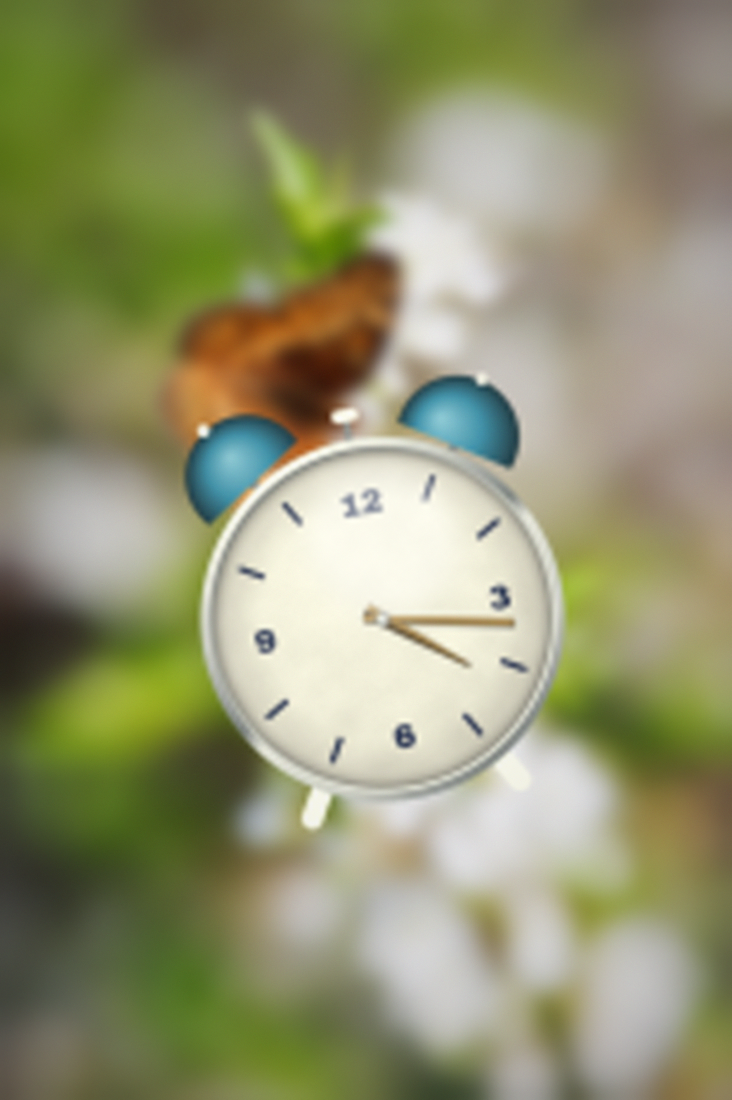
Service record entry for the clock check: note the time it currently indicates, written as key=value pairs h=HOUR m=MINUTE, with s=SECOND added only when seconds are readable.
h=4 m=17
